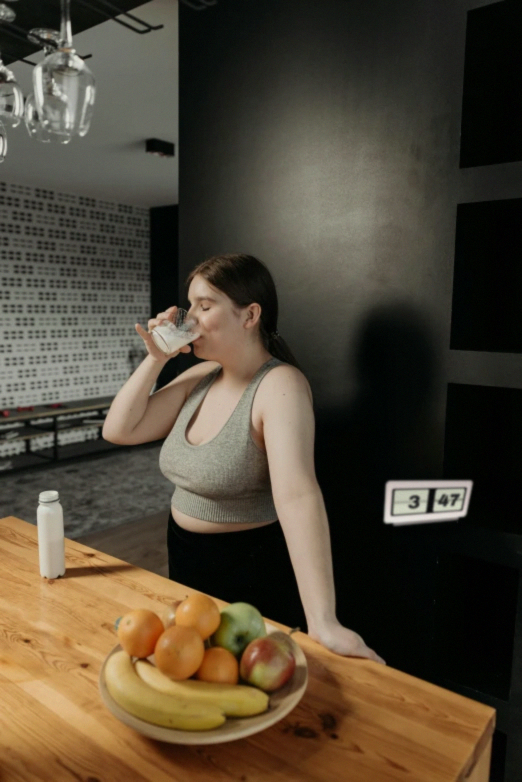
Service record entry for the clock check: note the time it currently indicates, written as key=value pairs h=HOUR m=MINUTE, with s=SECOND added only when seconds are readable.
h=3 m=47
